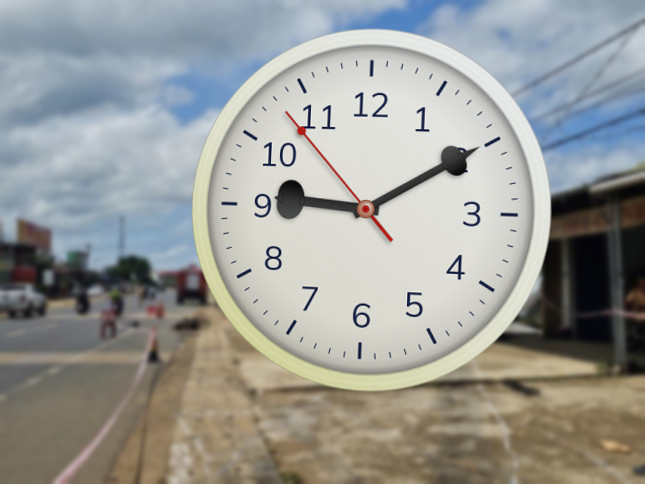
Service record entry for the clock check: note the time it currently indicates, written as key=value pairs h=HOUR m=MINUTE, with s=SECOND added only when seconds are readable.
h=9 m=9 s=53
